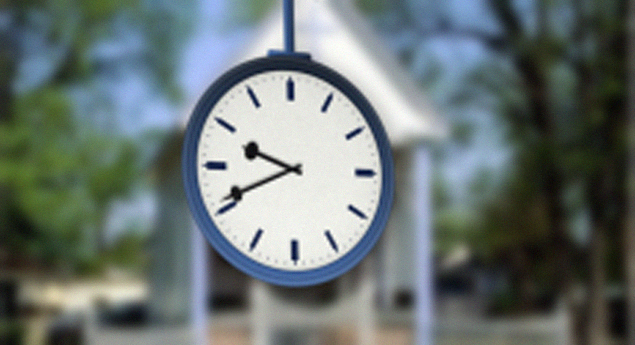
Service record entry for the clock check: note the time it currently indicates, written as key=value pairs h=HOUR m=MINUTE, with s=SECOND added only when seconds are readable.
h=9 m=41
